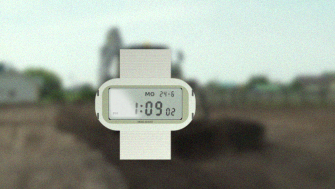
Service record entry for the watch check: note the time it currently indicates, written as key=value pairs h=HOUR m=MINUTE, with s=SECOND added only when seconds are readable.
h=1 m=9 s=2
